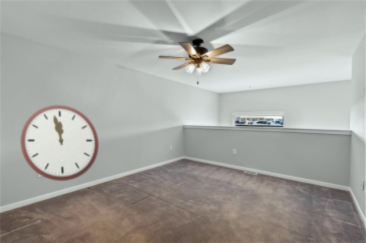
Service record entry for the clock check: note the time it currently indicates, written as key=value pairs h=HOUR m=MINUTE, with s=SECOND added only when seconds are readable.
h=11 m=58
